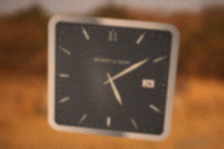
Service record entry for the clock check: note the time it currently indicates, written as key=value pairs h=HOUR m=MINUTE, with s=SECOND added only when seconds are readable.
h=5 m=9
